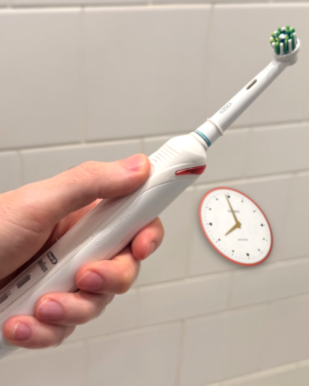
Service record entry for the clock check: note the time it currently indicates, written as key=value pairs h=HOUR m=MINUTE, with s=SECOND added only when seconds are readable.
h=7 m=59
